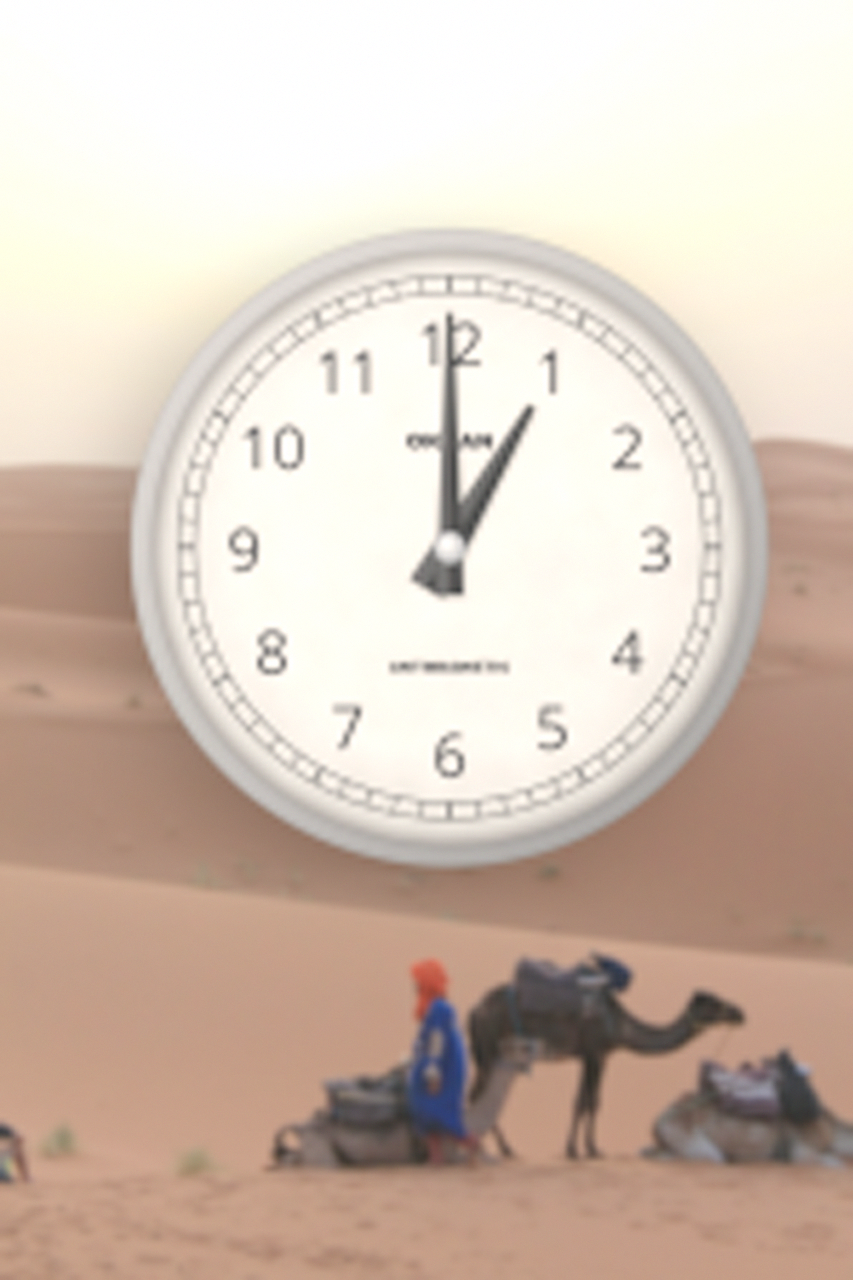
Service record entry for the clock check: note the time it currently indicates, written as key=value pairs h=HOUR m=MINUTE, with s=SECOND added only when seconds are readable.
h=1 m=0
